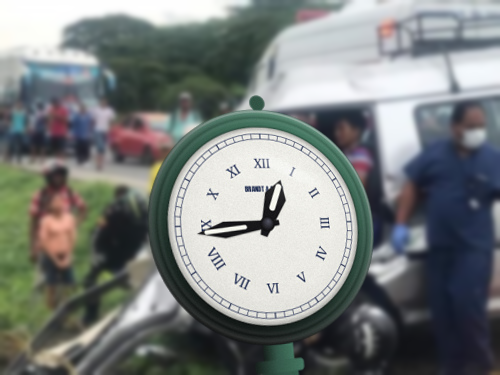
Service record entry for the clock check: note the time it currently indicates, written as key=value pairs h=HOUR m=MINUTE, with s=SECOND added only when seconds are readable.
h=12 m=44
